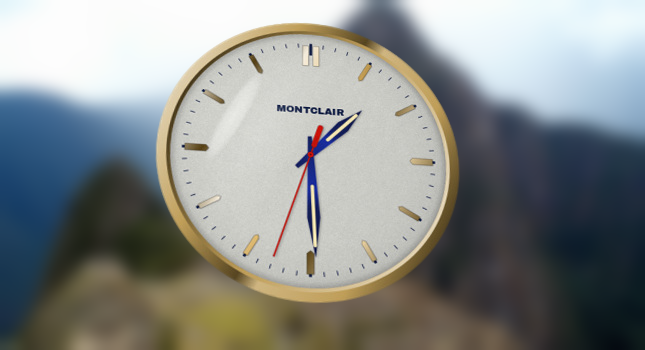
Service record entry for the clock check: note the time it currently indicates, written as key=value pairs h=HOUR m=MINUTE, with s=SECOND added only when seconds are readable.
h=1 m=29 s=33
